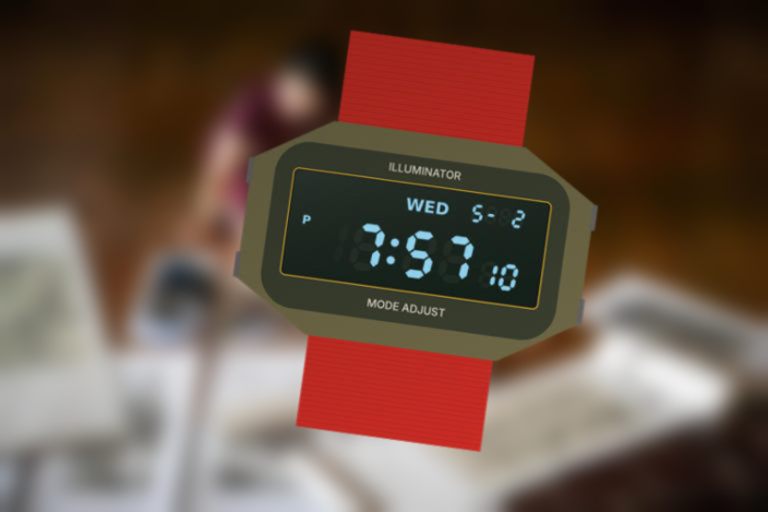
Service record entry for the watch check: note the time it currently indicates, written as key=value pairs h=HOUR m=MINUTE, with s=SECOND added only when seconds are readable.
h=7 m=57 s=10
